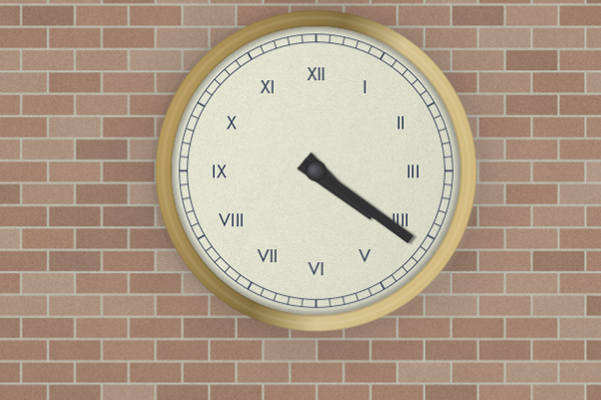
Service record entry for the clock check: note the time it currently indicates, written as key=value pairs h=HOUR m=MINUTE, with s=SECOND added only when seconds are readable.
h=4 m=21
